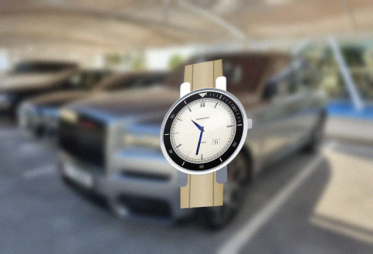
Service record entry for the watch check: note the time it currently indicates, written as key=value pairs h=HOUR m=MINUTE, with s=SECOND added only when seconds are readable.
h=10 m=32
